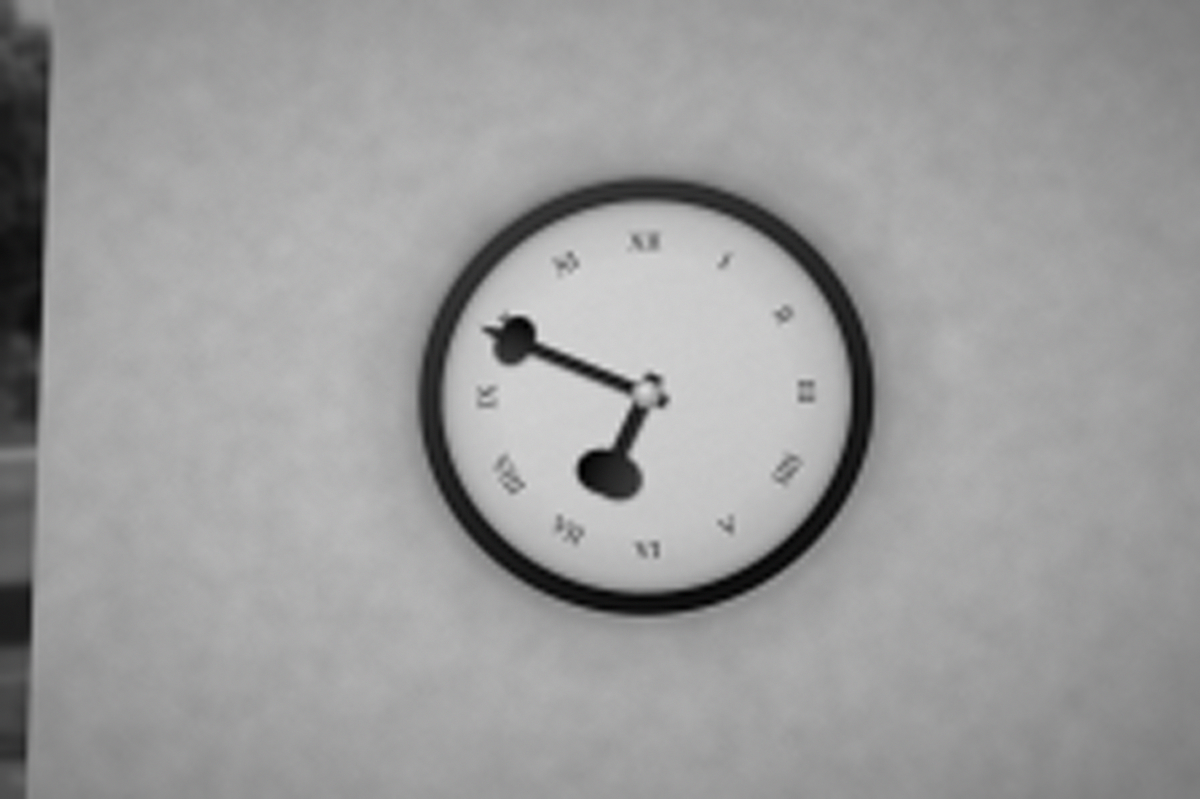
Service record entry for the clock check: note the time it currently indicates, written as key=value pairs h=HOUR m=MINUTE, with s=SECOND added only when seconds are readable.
h=6 m=49
